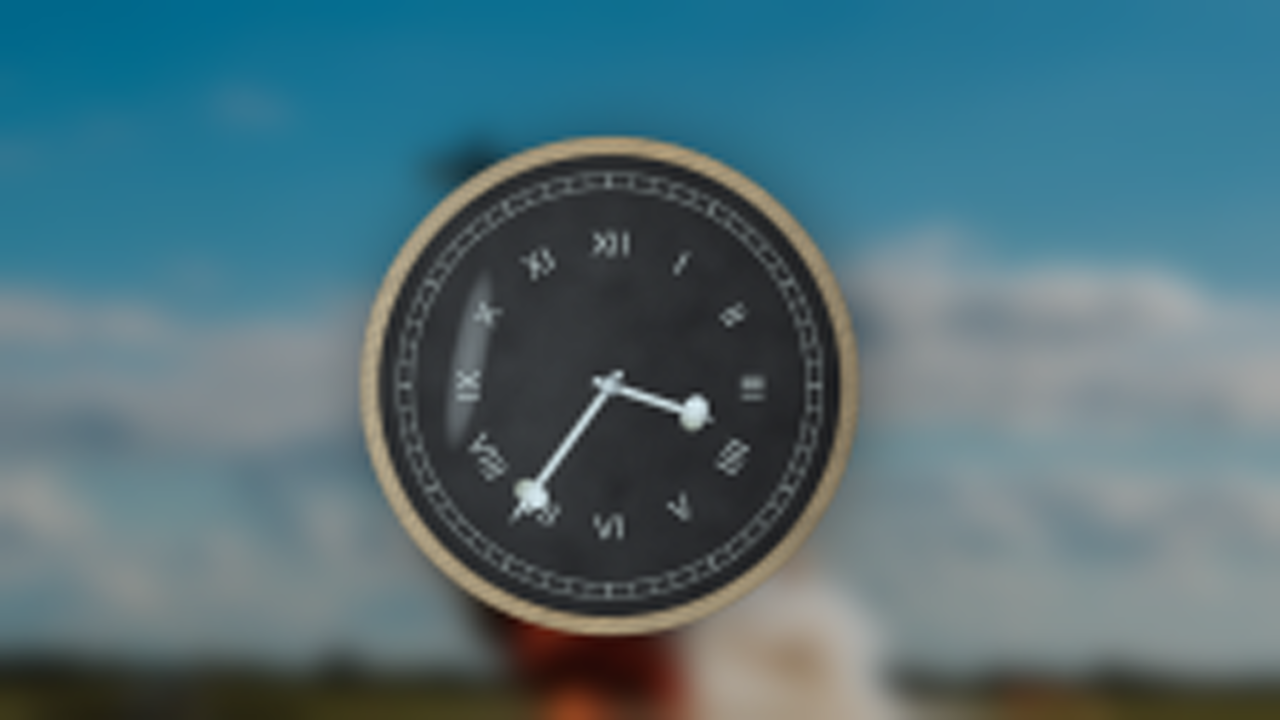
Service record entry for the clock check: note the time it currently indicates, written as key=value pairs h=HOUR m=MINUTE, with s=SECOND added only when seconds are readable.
h=3 m=36
